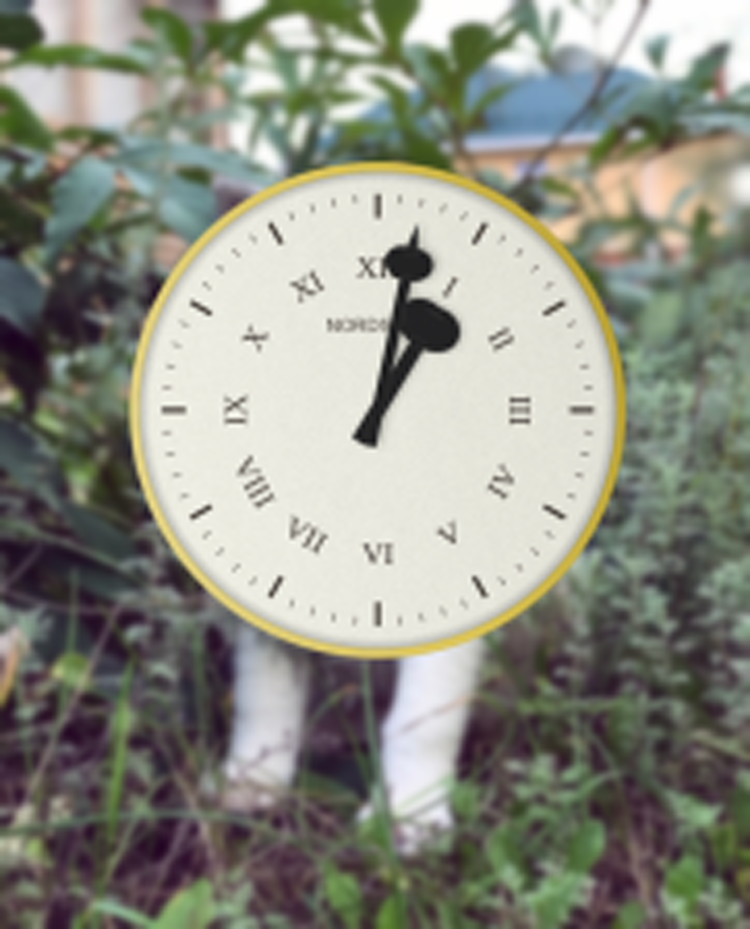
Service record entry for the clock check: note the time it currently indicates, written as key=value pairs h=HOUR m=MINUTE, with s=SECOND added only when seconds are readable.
h=1 m=2
